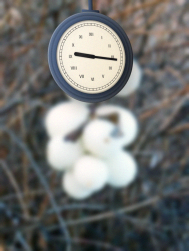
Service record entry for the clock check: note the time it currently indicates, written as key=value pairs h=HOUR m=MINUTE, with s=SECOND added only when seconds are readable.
h=9 m=16
